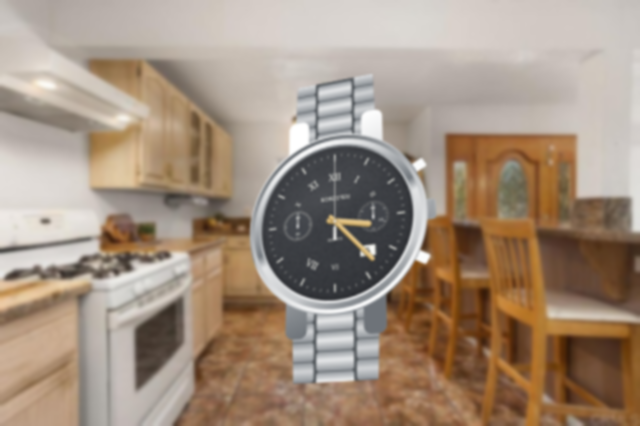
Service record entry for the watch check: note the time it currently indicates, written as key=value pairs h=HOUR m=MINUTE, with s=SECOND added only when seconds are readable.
h=3 m=23
